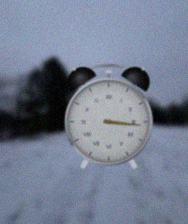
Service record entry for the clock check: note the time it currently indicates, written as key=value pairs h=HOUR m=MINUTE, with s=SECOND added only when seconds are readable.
h=3 m=16
